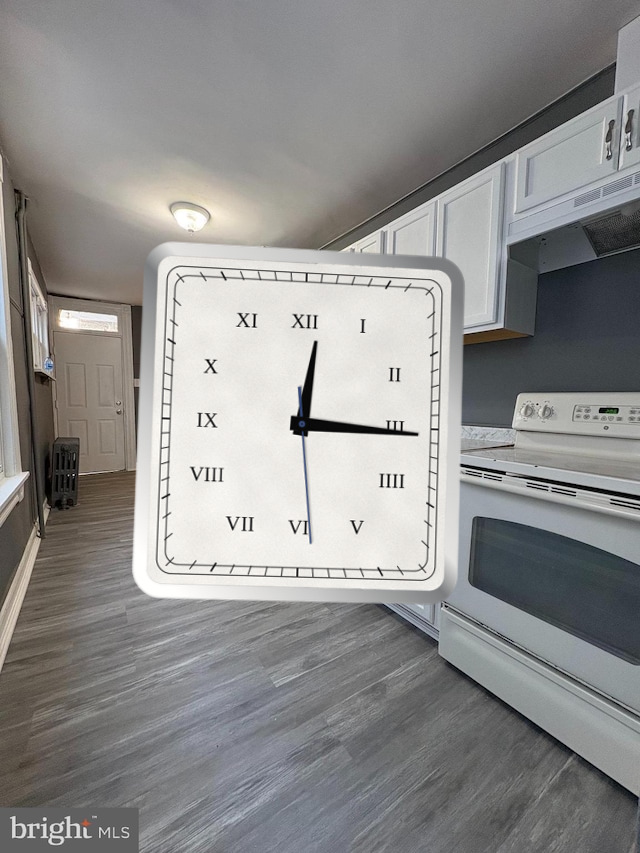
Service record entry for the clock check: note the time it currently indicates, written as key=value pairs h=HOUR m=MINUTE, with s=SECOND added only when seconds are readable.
h=12 m=15 s=29
